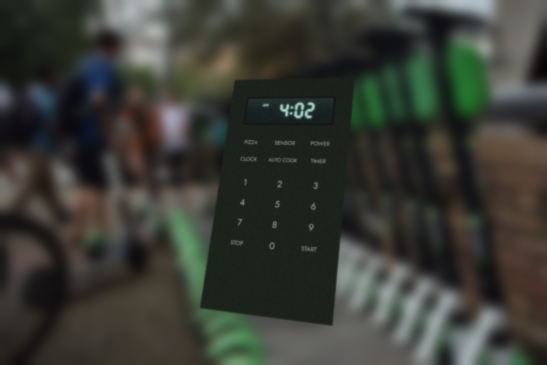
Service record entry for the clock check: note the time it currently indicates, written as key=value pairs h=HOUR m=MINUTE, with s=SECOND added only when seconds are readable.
h=4 m=2
